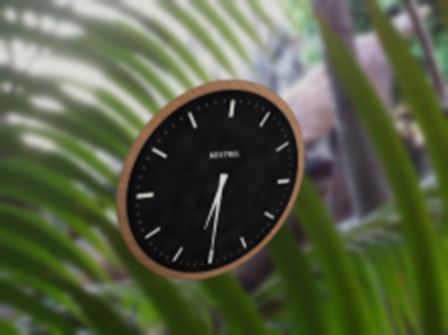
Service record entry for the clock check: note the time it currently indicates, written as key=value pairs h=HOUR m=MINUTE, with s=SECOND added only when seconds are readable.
h=6 m=30
